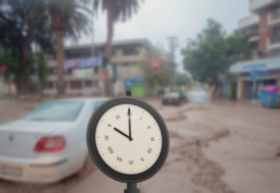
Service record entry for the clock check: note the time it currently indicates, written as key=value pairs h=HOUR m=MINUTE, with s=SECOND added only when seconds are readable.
h=10 m=0
